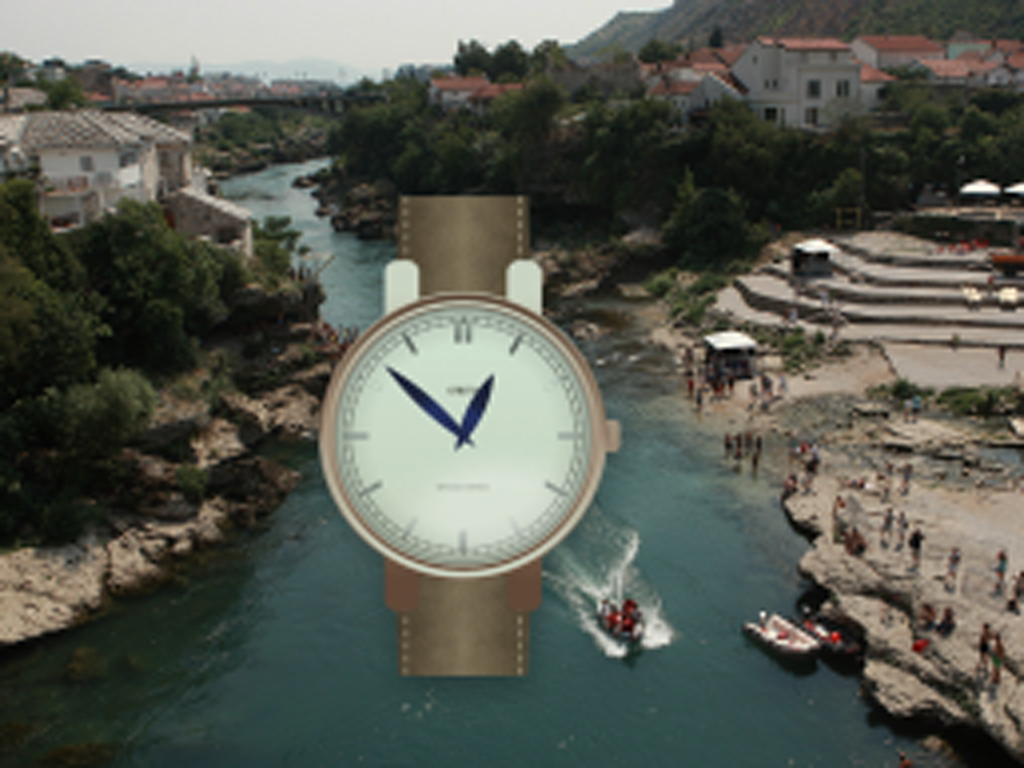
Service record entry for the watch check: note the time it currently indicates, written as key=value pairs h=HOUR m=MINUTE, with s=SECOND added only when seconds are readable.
h=12 m=52
